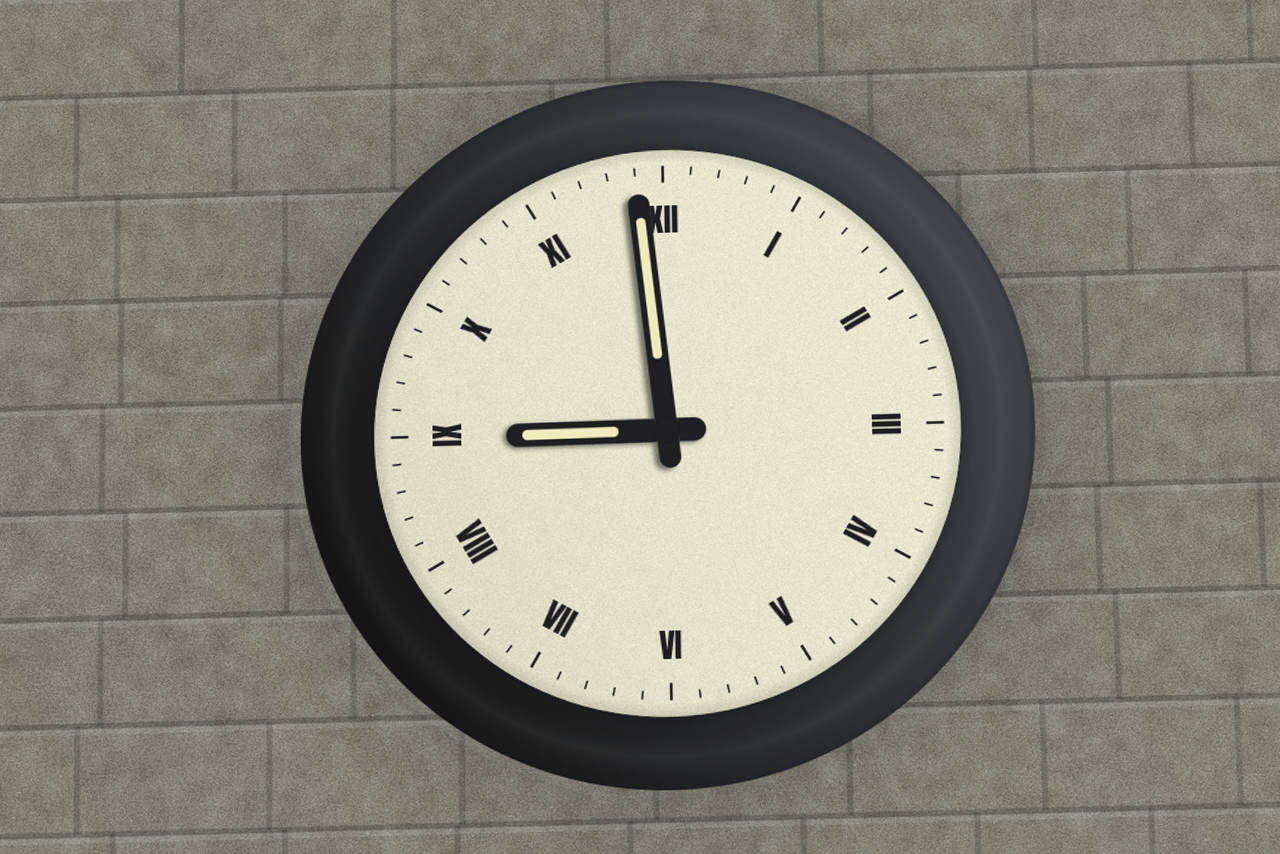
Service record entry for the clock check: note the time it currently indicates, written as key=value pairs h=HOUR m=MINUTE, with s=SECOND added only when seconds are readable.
h=8 m=59
